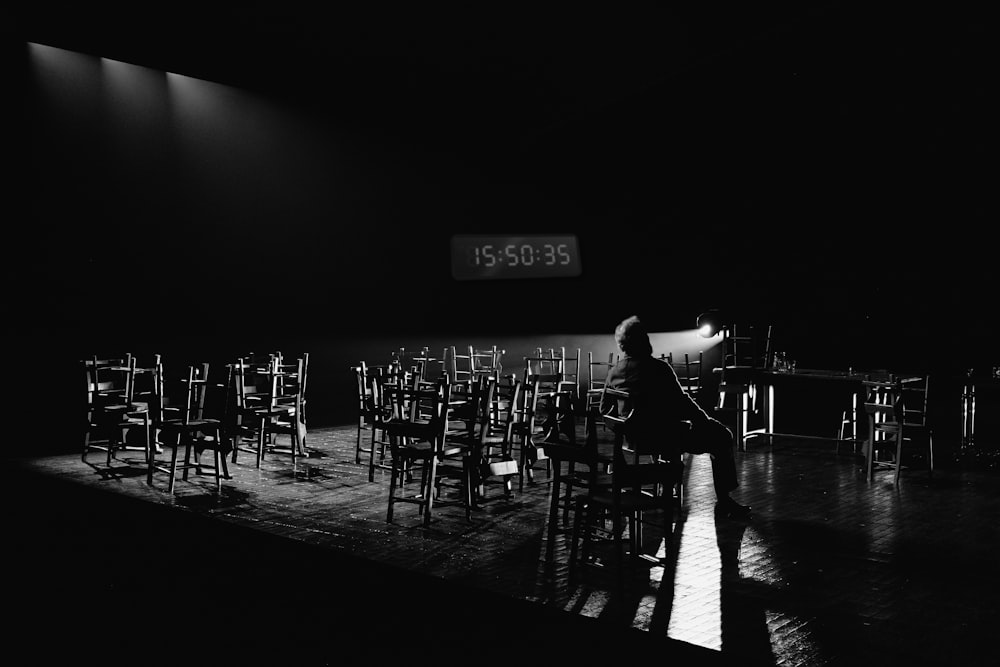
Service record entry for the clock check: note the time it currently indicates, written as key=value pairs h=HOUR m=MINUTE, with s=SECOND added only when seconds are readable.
h=15 m=50 s=35
